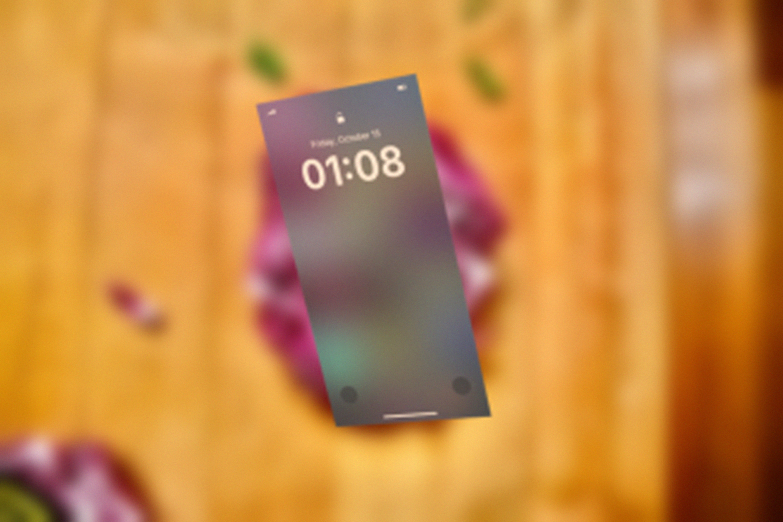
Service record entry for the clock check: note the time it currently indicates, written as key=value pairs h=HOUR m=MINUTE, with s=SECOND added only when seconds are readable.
h=1 m=8
